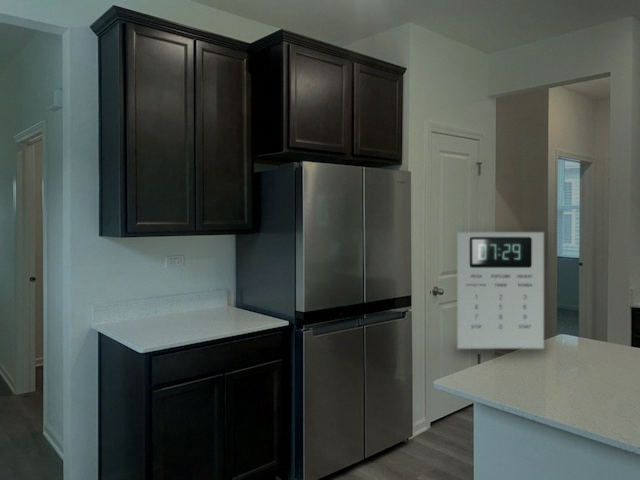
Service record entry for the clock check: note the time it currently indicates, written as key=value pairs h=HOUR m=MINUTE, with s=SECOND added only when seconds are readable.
h=7 m=29
